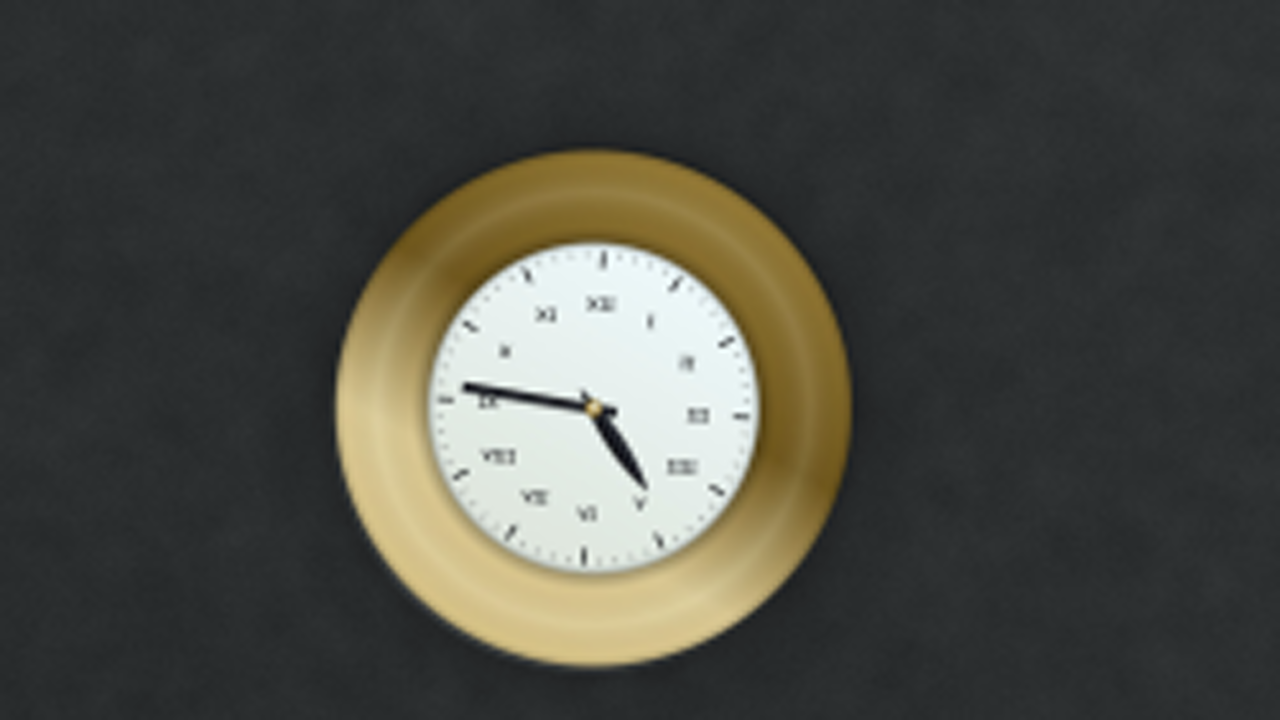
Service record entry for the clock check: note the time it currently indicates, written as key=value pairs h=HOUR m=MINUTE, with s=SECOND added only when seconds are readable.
h=4 m=46
